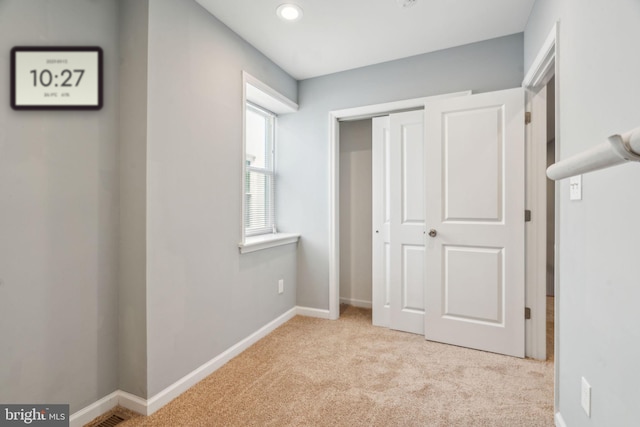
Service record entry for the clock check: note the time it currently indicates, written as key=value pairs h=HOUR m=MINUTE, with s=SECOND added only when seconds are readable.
h=10 m=27
